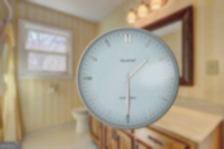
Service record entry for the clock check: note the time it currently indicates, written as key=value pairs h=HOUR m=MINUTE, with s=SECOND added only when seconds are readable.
h=1 m=30
